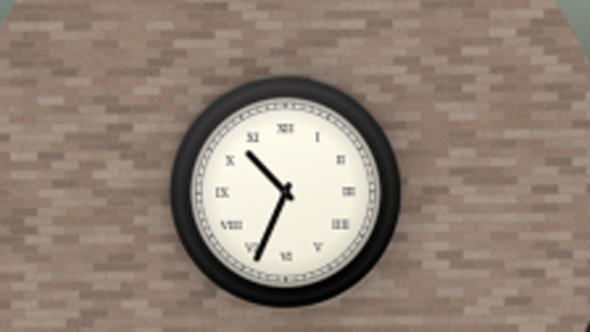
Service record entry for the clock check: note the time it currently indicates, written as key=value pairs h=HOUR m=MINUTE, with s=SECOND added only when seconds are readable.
h=10 m=34
